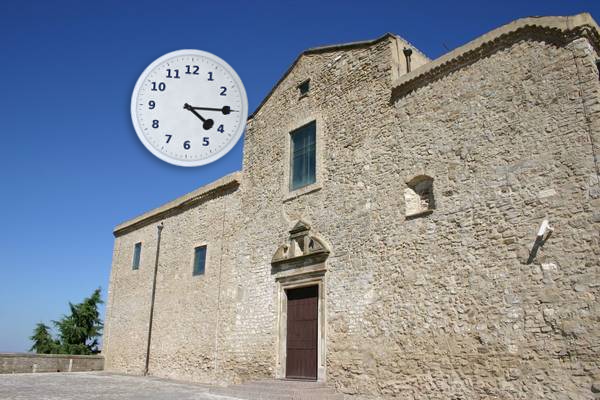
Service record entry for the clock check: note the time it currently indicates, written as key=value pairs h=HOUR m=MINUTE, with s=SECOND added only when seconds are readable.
h=4 m=15
